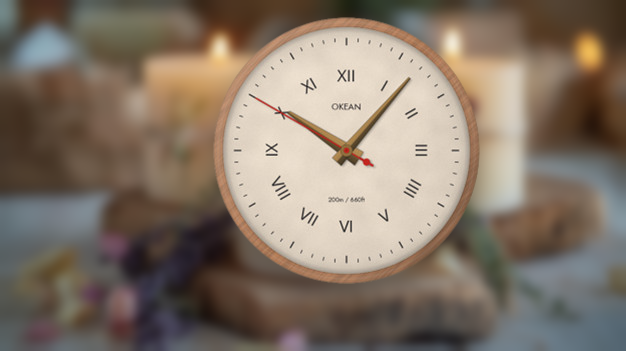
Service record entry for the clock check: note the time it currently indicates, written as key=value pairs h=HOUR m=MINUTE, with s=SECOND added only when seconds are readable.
h=10 m=6 s=50
